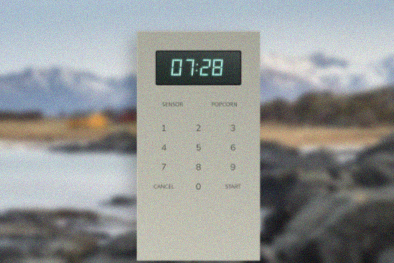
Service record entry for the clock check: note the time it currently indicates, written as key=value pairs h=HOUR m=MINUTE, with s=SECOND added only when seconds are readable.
h=7 m=28
